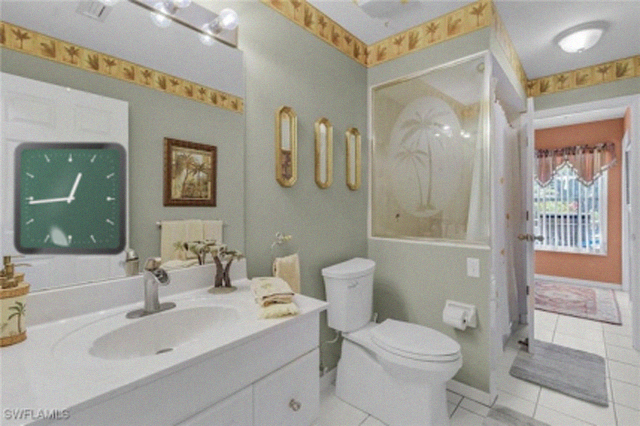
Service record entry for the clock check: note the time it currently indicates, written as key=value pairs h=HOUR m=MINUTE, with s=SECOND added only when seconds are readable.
h=12 m=44
